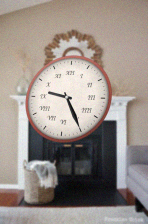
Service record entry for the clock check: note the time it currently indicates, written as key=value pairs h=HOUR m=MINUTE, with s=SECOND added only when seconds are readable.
h=9 m=25
